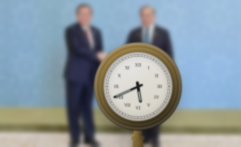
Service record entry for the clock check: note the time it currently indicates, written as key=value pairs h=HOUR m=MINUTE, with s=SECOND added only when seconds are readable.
h=5 m=41
